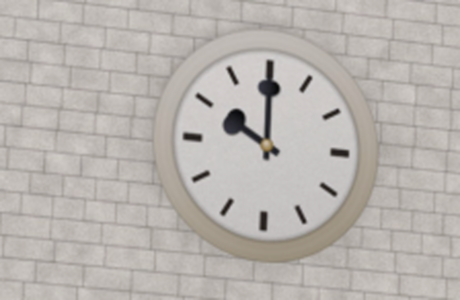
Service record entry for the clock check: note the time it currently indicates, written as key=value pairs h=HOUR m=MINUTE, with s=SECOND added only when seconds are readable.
h=10 m=0
